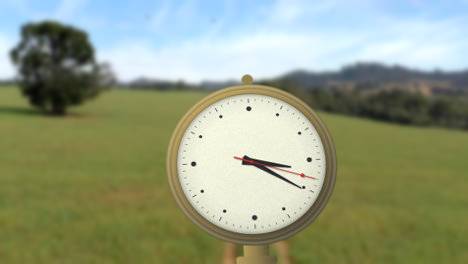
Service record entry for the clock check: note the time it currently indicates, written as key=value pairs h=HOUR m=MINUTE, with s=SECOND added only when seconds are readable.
h=3 m=20 s=18
